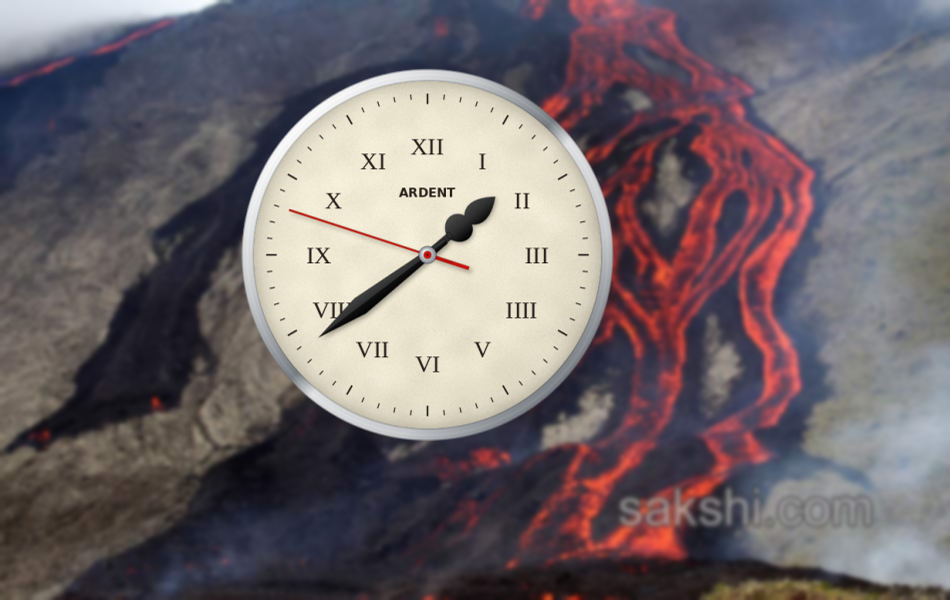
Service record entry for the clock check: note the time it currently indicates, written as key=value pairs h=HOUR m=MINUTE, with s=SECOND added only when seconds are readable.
h=1 m=38 s=48
